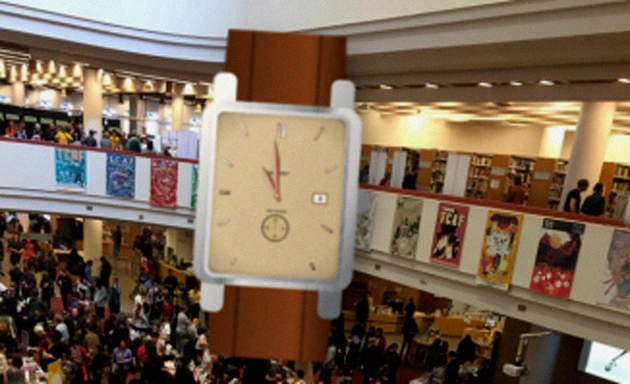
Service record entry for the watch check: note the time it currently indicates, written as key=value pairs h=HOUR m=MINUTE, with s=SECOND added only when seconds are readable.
h=10 m=59
